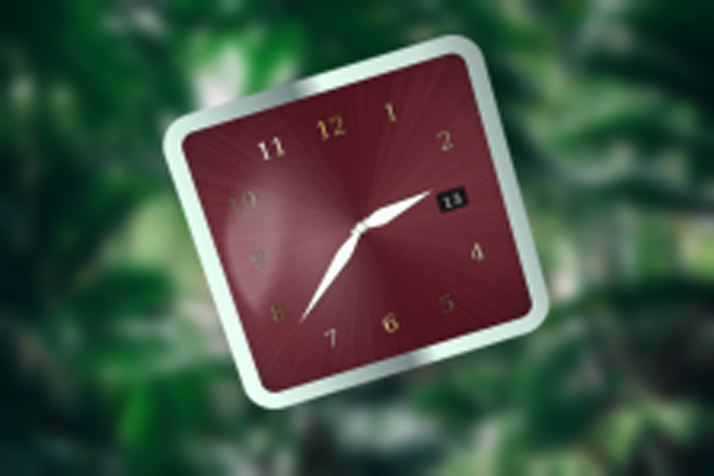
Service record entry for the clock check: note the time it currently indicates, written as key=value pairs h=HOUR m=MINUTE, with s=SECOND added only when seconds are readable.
h=2 m=38
